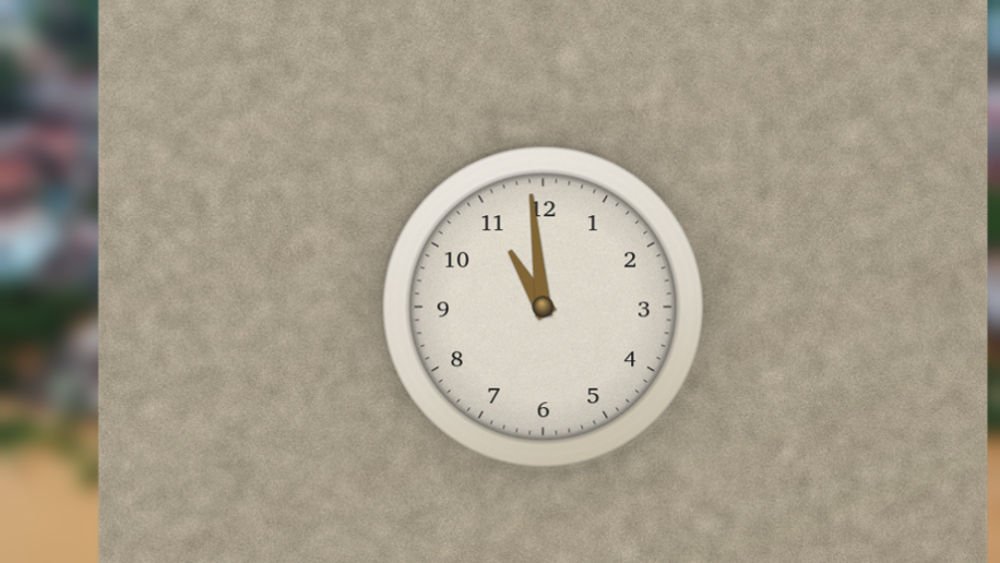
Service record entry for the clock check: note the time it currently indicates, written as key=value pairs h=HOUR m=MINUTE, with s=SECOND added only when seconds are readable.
h=10 m=59
